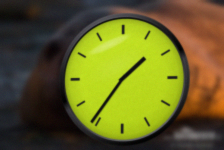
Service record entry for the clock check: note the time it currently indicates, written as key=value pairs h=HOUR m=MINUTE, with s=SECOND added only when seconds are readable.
h=1 m=36
